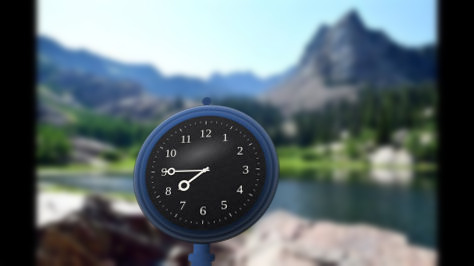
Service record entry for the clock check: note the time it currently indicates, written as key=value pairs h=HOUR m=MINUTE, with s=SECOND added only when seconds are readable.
h=7 m=45
